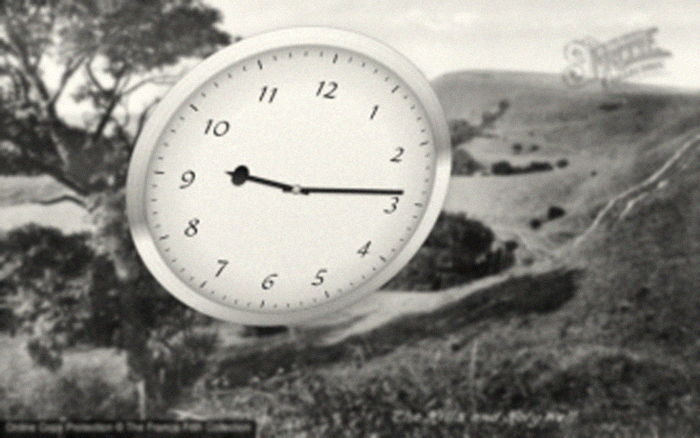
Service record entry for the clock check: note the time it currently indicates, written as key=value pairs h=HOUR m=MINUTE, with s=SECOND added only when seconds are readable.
h=9 m=14
